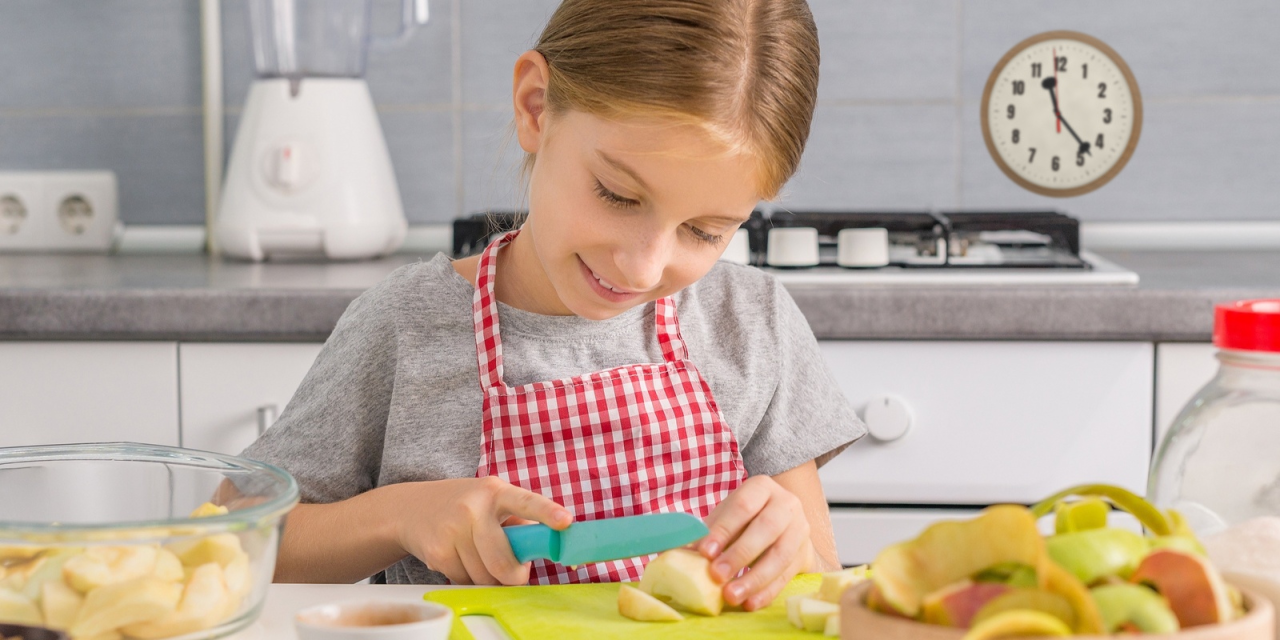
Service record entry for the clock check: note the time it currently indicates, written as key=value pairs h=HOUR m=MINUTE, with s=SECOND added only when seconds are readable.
h=11 m=22 s=59
